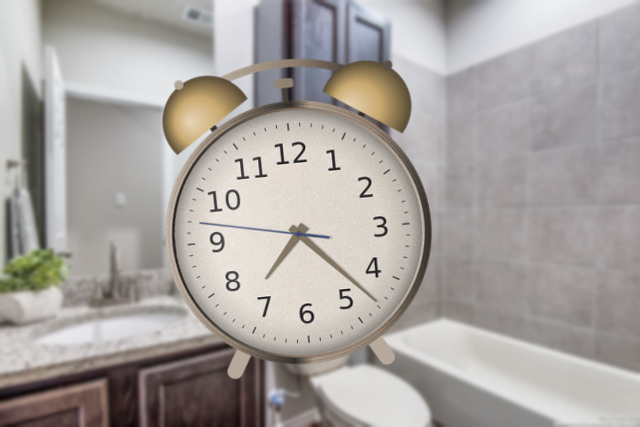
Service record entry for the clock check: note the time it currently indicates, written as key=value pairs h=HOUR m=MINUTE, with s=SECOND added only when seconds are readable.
h=7 m=22 s=47
